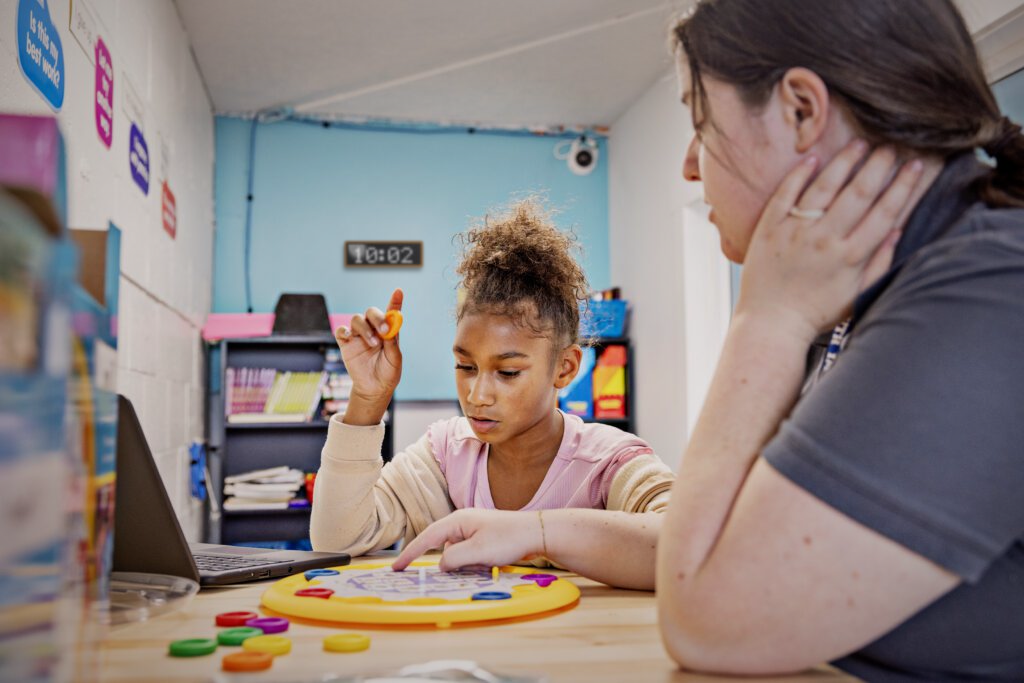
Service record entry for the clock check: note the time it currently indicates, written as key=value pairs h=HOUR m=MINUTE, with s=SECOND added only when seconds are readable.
h=10 m=2
